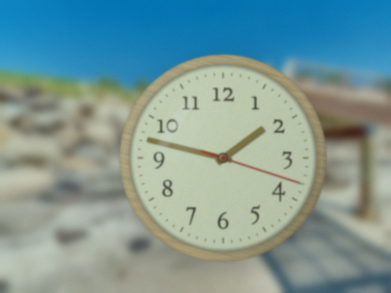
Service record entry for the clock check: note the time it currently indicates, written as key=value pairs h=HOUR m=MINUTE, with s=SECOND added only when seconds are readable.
h=1 m=47 s=18
